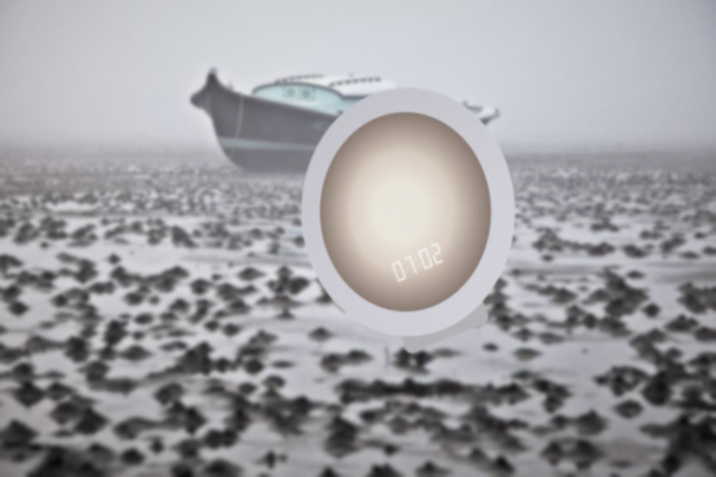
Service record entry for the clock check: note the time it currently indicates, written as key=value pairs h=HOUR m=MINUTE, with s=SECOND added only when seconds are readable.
h=7 m=2
